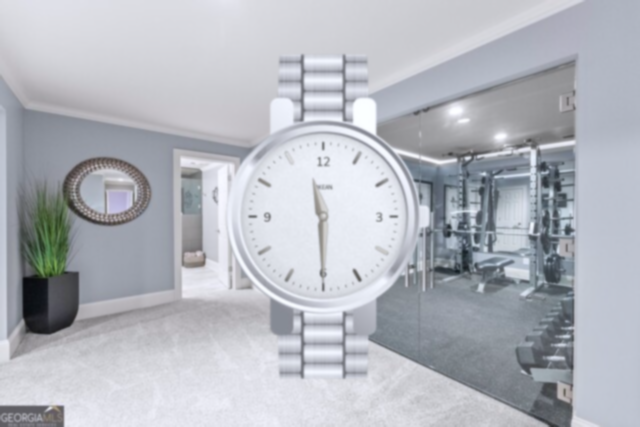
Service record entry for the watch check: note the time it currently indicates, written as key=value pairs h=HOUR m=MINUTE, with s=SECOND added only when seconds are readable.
h=11 m=30
